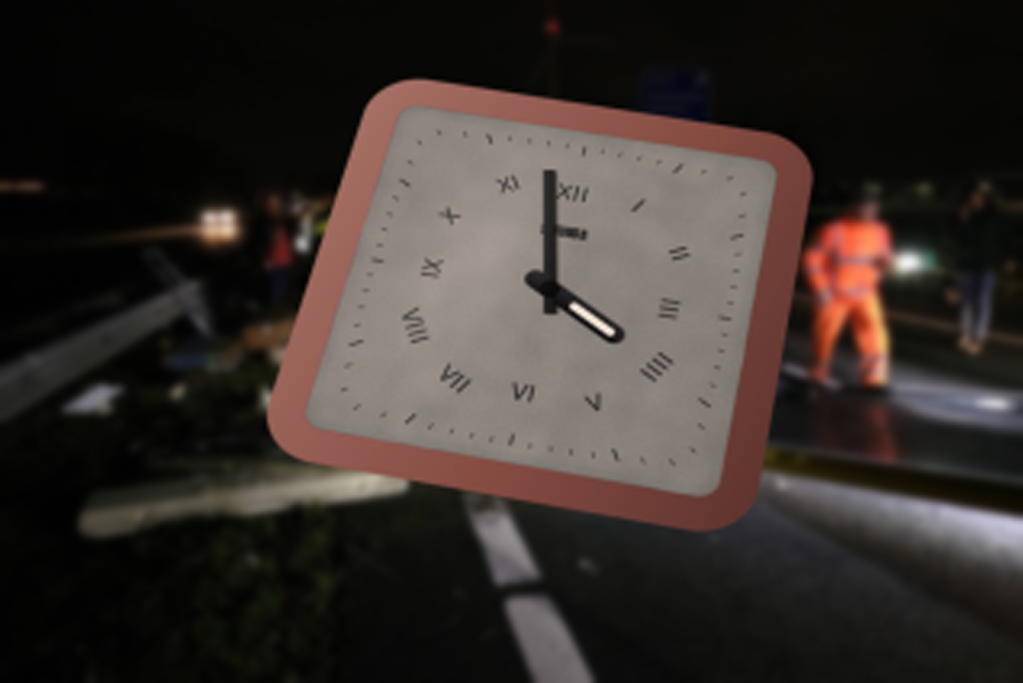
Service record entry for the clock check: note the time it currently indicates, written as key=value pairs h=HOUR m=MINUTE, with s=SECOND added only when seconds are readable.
h=3 m=58
